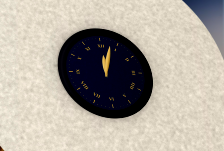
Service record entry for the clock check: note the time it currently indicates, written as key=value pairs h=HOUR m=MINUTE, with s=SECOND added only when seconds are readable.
h=12 m=3
